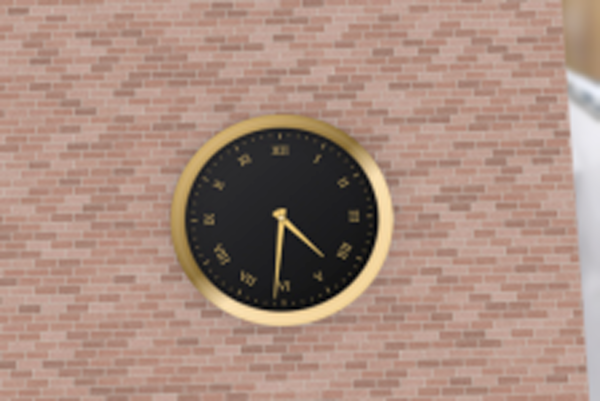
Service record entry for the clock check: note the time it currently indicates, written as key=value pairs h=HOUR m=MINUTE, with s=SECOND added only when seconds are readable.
h=4 m=31
